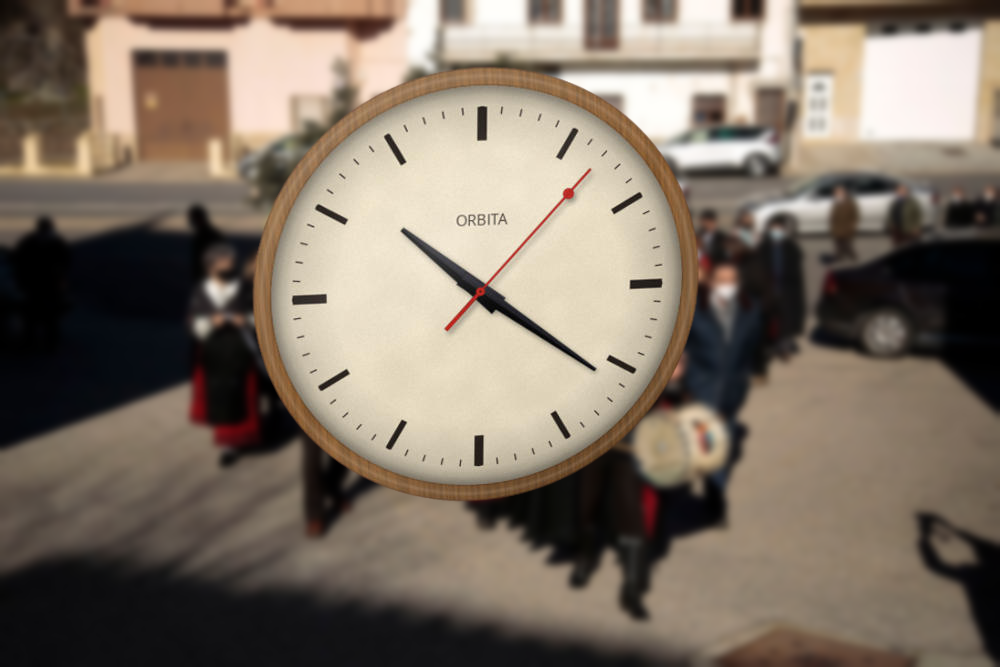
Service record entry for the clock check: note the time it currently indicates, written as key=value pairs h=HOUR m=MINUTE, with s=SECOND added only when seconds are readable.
h=10 m=21 s=7
